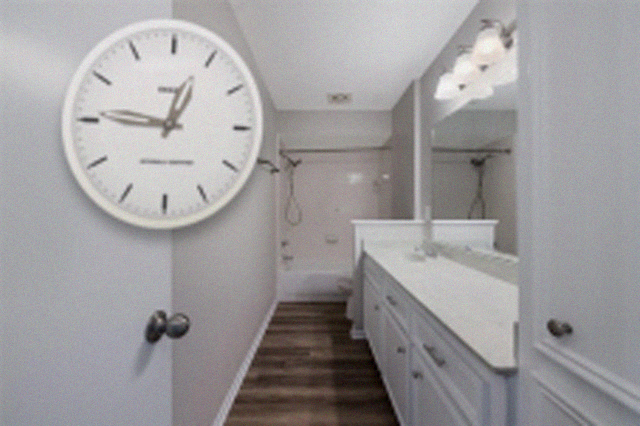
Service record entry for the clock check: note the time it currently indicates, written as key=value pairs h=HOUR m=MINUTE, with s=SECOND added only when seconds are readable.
h=12 m=46
